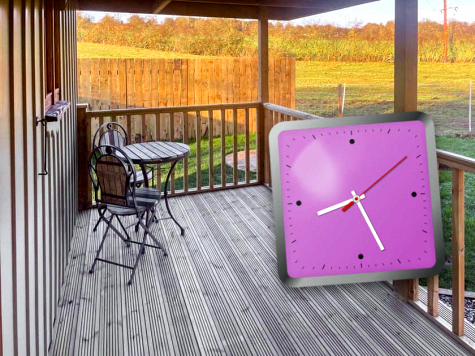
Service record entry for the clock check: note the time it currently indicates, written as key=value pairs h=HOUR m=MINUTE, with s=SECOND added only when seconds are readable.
h=8 m=26 s=9
